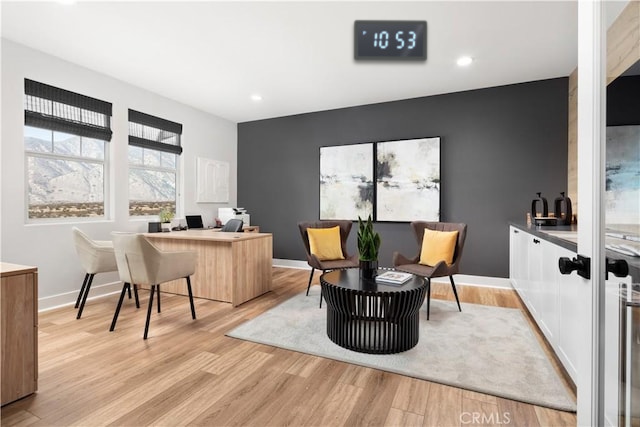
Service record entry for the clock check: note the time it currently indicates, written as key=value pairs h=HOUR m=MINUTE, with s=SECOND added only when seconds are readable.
h=10 m=53
